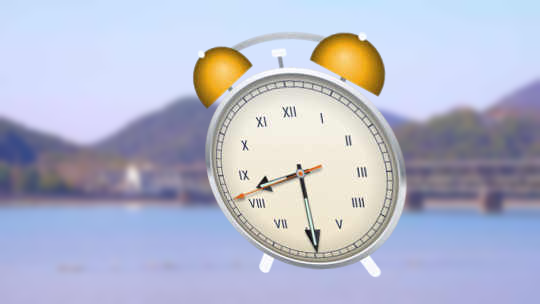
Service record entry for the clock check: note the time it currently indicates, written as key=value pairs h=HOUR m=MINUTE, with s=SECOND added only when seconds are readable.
h=8 m=29 s=42
